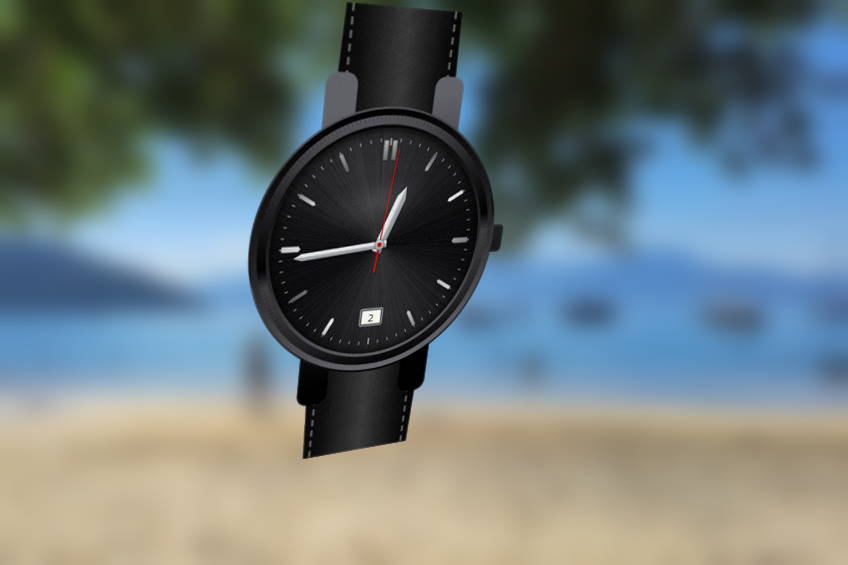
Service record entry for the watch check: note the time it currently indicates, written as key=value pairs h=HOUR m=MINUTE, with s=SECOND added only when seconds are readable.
h=12 m=44 s=1
